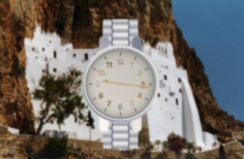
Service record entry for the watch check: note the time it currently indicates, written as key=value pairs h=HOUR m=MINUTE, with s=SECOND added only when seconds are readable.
h=9 m=16
